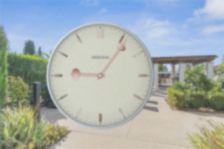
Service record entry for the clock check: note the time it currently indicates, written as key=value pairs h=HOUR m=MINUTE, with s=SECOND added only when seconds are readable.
h=9 m=6
